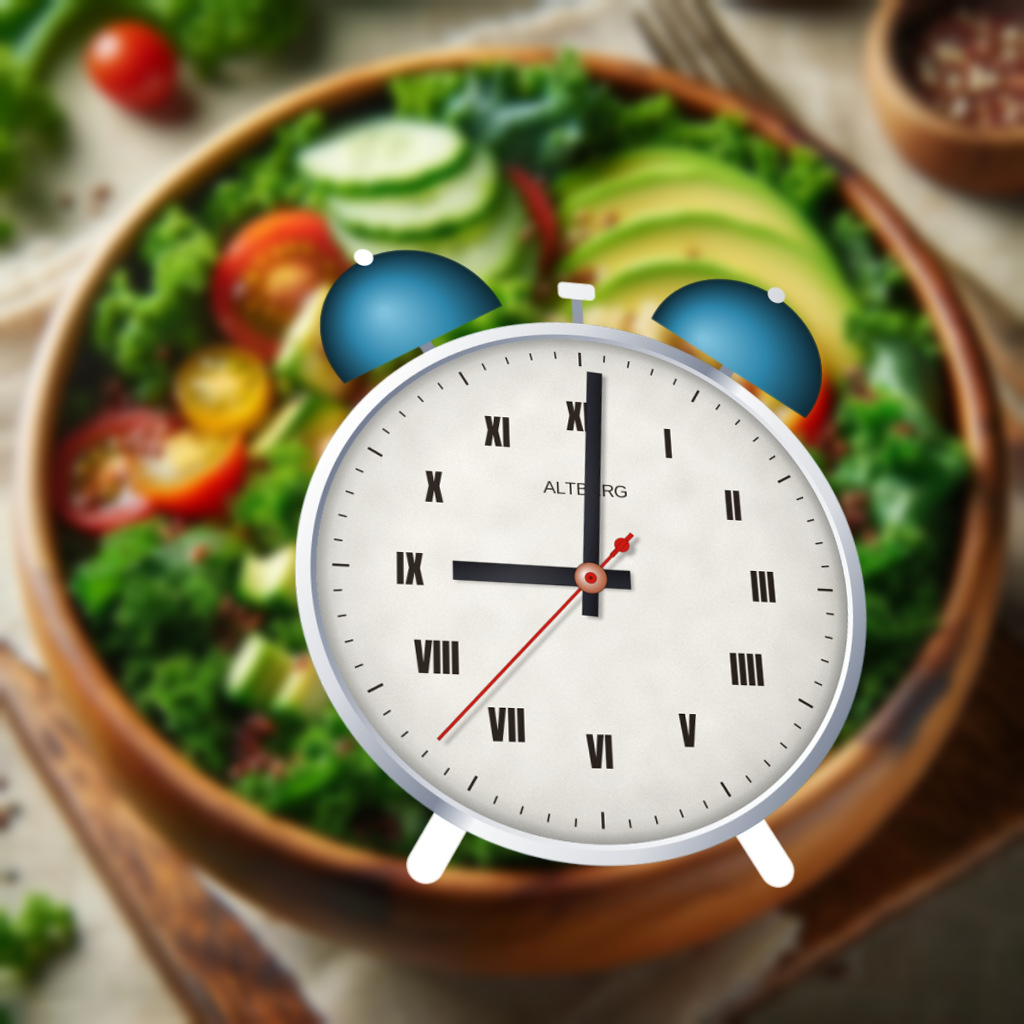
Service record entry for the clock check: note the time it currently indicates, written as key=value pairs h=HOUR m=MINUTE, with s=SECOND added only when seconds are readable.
h=9 m=0 s=37
